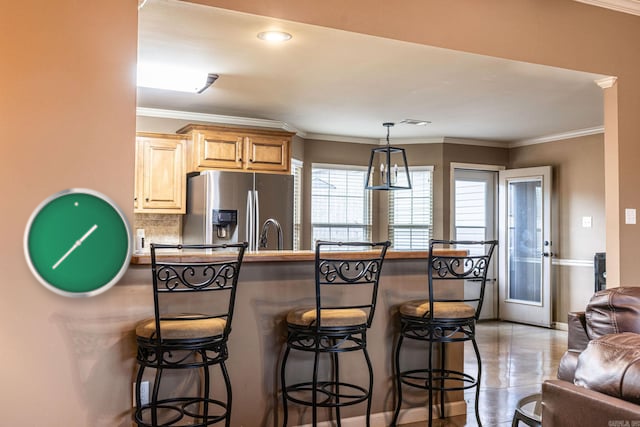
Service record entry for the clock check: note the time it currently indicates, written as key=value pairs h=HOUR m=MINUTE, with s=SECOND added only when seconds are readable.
h=1 m=38
